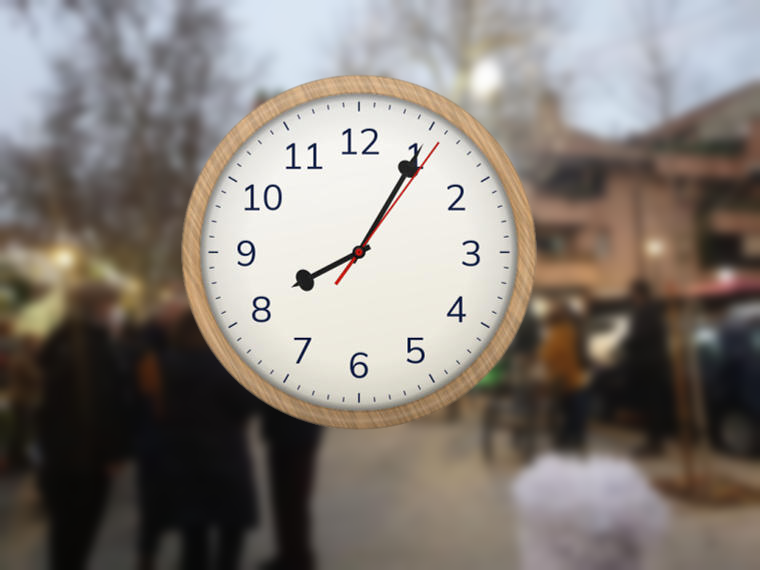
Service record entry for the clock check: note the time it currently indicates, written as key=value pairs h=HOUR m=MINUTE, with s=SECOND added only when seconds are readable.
h=8 m=5 s=6
